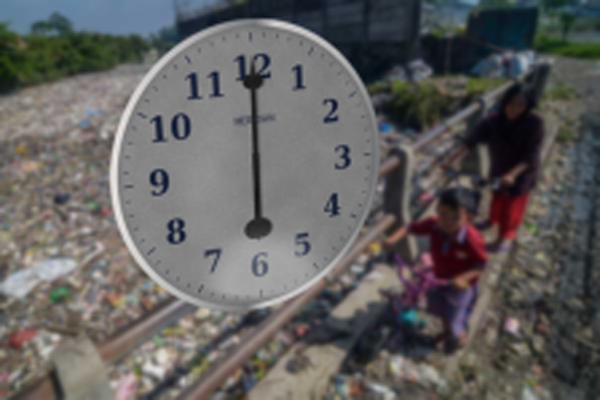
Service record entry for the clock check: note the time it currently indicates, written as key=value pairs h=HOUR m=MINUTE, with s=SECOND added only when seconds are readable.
h=6 m=0
